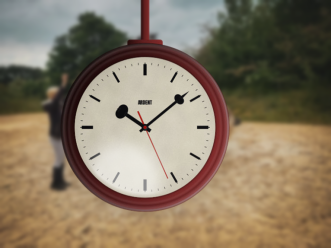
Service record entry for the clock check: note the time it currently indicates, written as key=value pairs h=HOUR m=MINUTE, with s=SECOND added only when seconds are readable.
h=10 m=8 s=26
